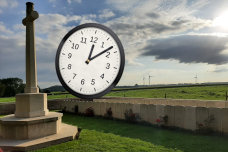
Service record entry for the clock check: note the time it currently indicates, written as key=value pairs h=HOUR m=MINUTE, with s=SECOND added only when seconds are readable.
h=12 m=8
